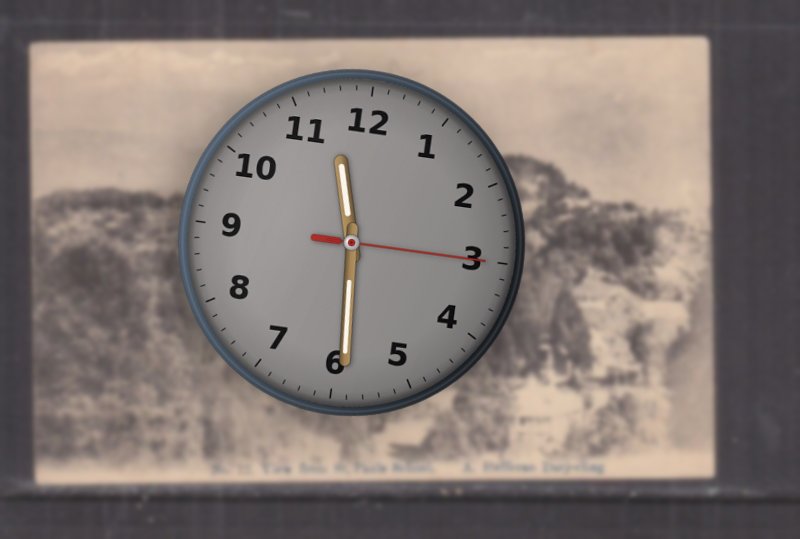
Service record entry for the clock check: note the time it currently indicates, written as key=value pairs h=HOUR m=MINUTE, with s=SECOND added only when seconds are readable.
h=11 m=29 s=15
